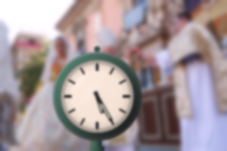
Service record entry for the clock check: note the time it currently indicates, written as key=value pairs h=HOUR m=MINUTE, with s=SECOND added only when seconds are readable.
h=5 m=25
